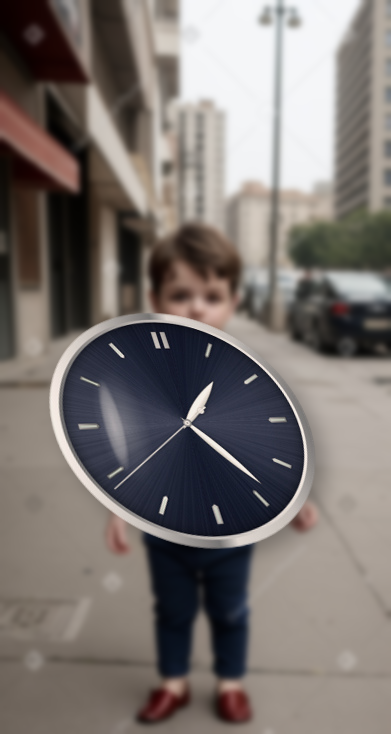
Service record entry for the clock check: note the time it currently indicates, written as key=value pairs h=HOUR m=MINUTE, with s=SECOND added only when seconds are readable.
h=1 m=23 s=39
